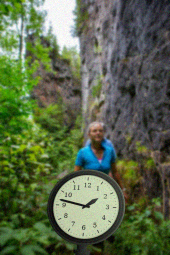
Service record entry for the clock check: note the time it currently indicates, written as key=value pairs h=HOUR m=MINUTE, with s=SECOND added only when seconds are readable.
h=1 m=47
